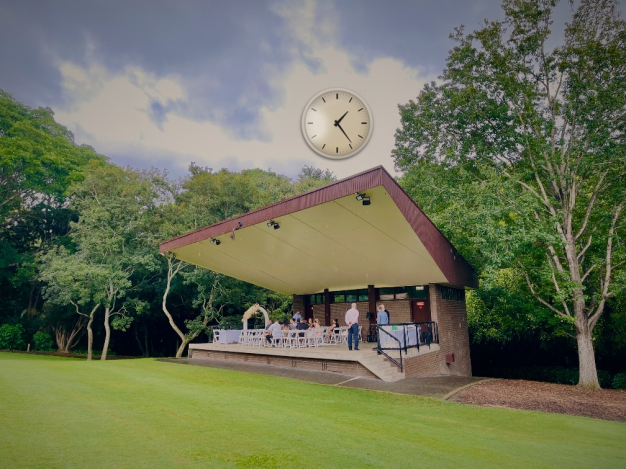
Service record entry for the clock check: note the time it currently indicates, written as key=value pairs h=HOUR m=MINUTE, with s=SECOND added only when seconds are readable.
h=1 m=24
